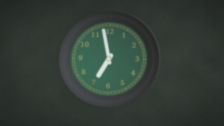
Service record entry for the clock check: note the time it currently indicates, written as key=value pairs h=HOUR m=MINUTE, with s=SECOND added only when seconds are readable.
h=6 m=58
